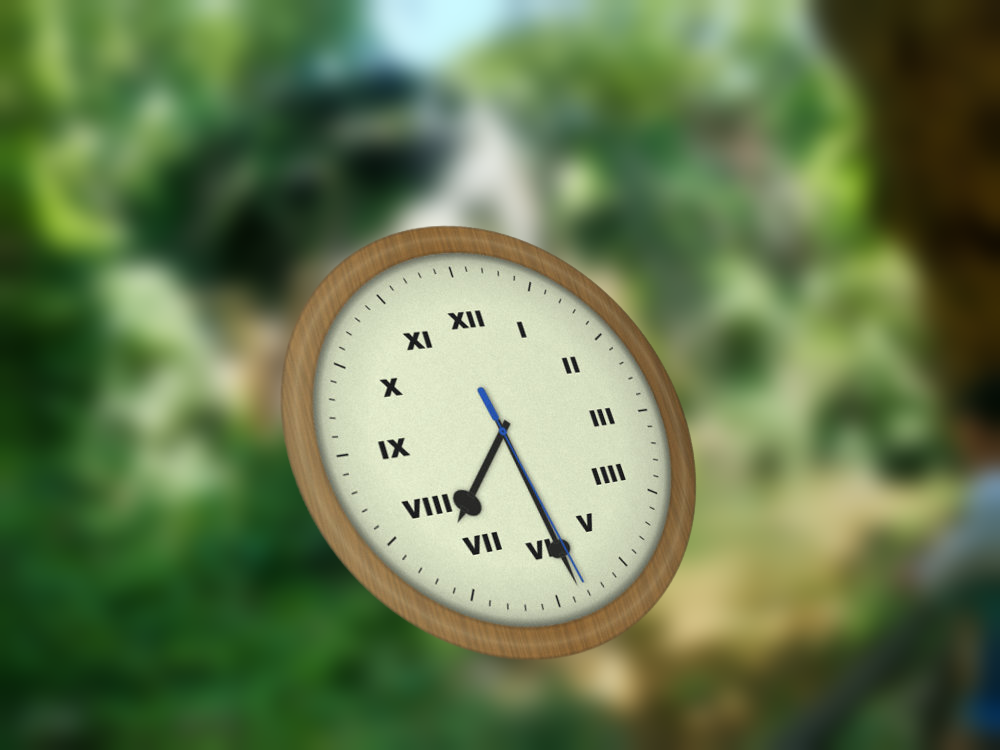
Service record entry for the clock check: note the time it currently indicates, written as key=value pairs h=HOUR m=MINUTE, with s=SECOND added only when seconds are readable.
h=7 m=28 s=28
